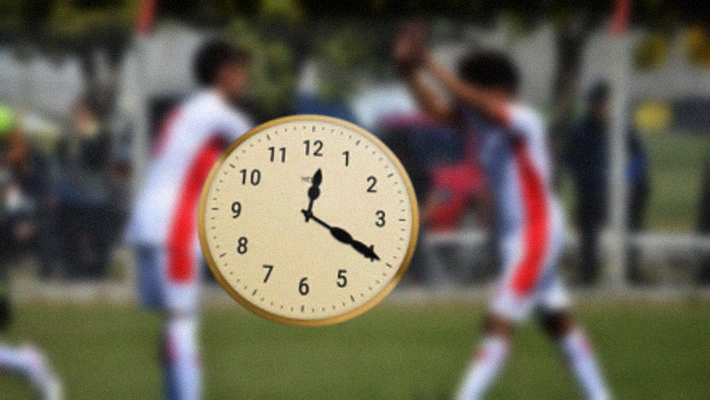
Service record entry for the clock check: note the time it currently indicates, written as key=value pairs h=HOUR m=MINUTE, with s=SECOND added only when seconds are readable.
h=12 m=20
